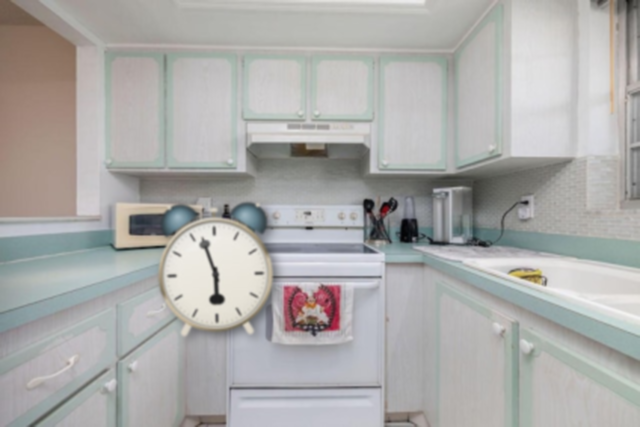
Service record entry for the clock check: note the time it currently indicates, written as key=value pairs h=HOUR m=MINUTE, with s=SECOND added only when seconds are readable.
h=5 m=57
